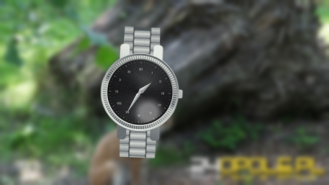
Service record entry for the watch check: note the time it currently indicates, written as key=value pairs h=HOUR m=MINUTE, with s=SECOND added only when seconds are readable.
h=1 m=35
